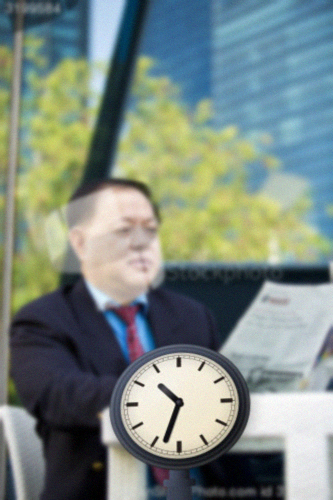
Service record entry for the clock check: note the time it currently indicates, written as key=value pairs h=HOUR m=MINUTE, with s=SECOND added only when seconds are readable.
h=10 m=33
